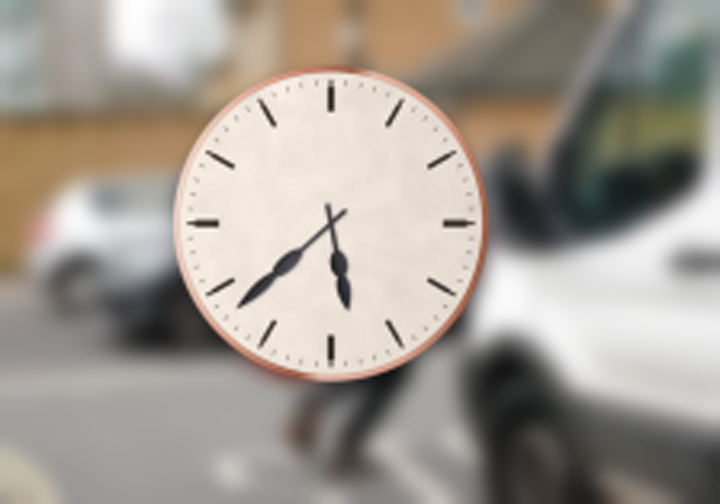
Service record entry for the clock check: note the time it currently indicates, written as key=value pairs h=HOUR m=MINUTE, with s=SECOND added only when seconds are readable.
h=5 m=38
